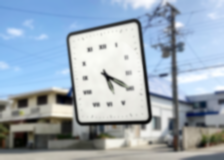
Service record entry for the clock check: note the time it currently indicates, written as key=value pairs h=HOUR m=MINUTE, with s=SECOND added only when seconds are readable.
h=5 m=20
